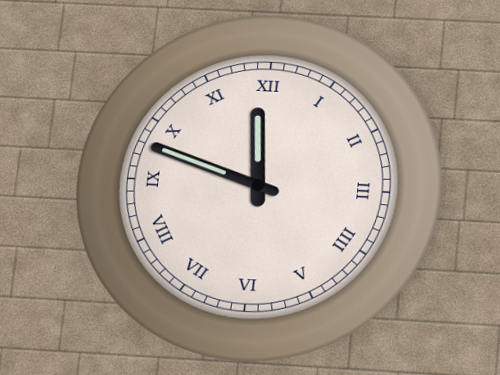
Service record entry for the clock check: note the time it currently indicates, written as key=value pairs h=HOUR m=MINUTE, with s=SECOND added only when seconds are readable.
h=11 m=48
